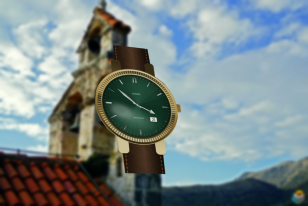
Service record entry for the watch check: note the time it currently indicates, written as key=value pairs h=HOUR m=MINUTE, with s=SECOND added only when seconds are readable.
h=3 m=52
